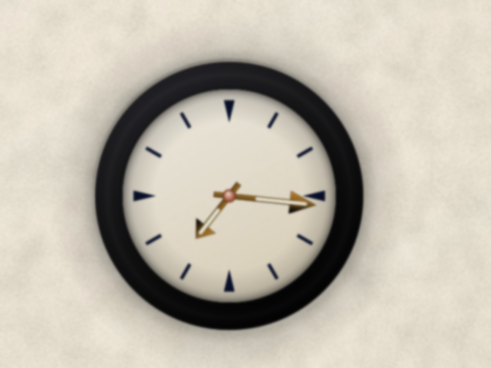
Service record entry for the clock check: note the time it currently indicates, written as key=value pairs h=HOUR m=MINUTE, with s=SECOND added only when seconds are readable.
h=7 m=16
